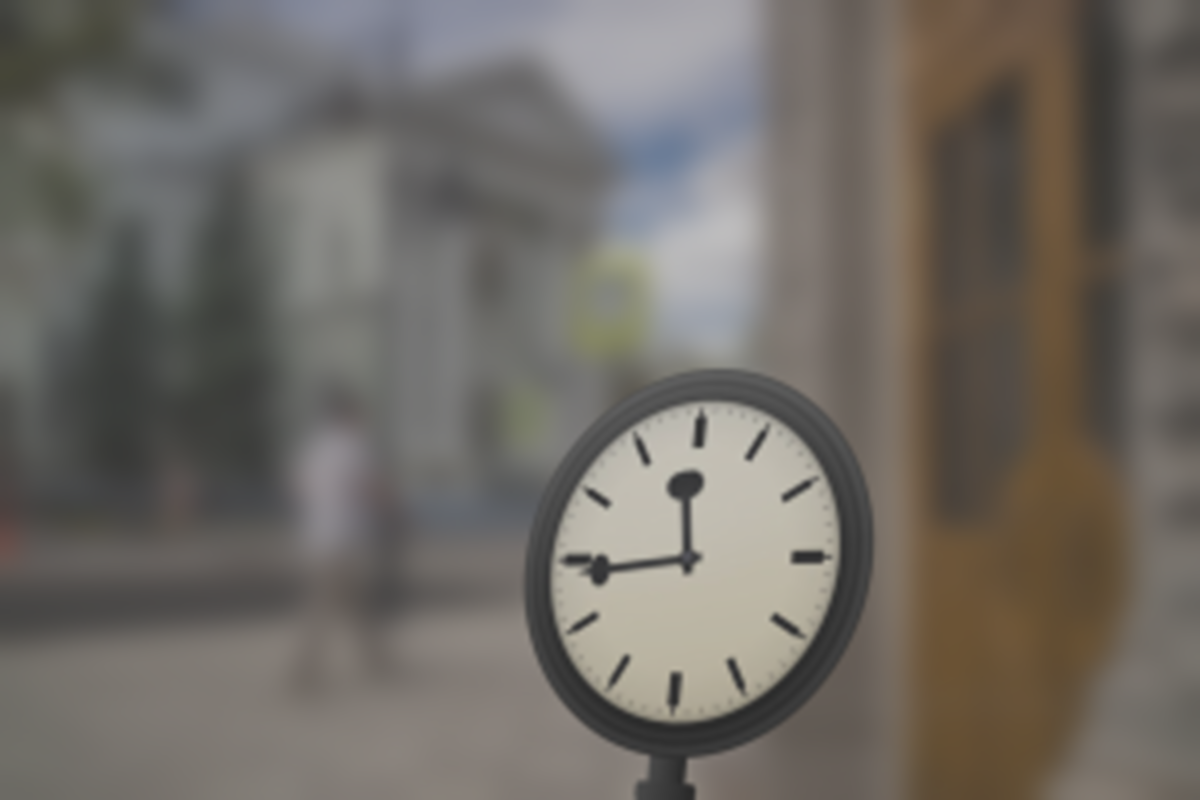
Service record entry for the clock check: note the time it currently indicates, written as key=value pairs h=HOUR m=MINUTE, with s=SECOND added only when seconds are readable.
h=11 m=44
